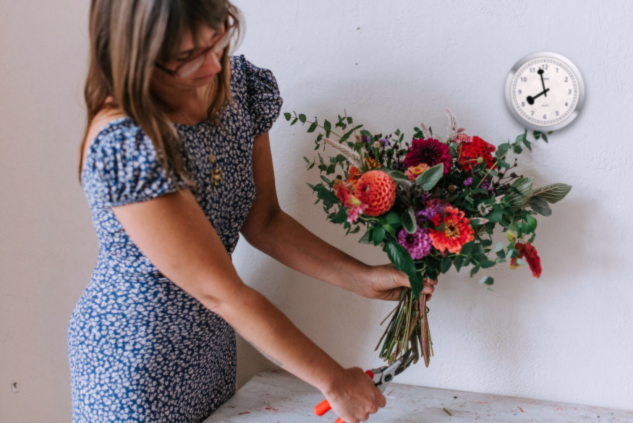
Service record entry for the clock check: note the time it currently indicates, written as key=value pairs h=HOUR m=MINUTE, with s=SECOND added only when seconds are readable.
h=7 m=58
